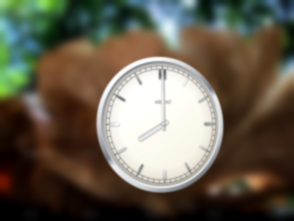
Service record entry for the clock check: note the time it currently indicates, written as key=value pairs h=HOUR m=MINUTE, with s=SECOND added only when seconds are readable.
h=8 m=0
